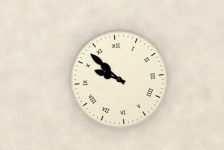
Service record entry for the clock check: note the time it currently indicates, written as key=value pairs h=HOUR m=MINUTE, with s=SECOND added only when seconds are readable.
h=9 m=53
